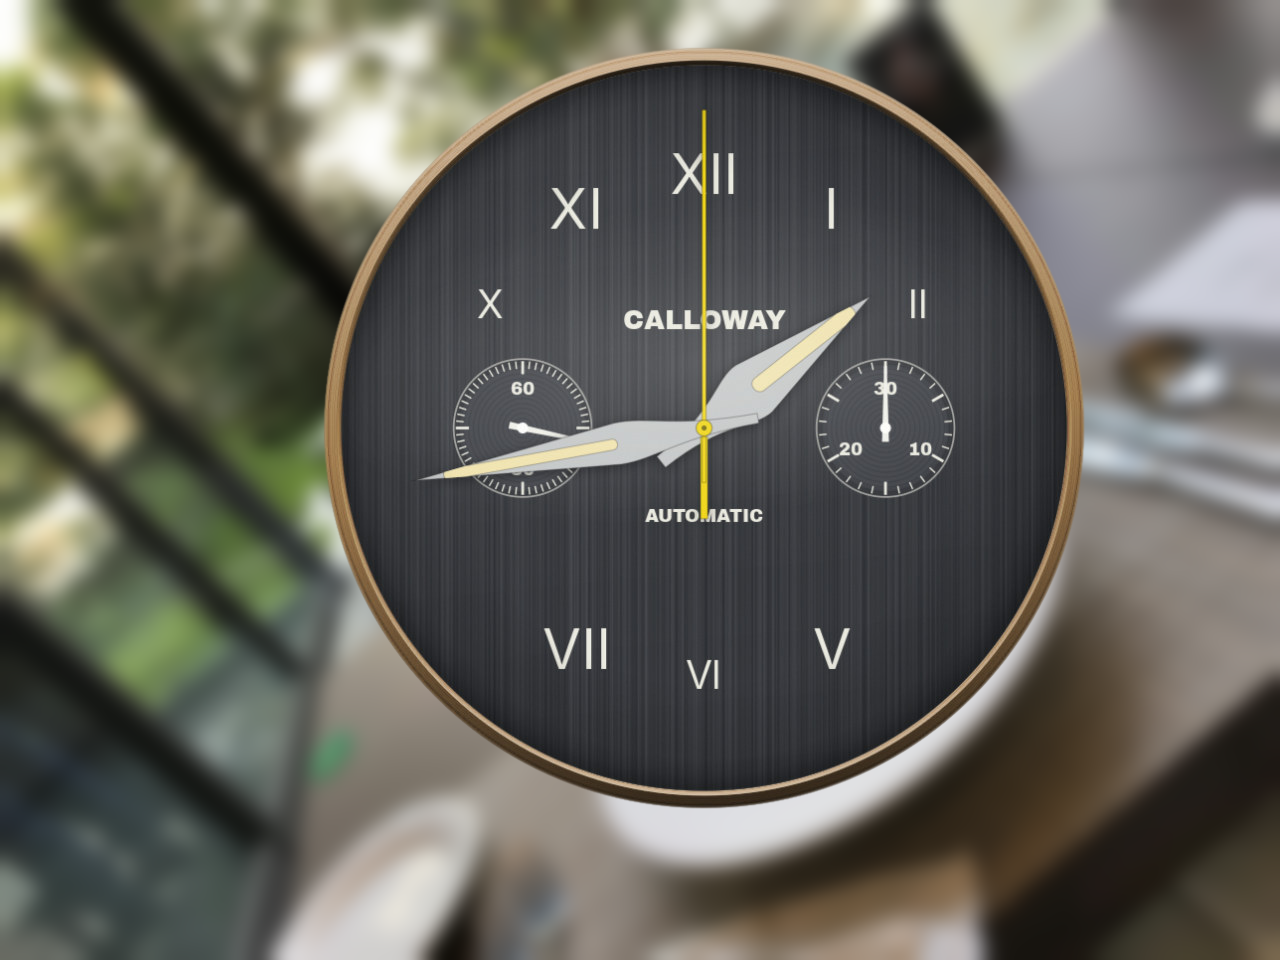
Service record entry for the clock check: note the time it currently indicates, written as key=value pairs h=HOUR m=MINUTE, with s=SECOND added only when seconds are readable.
h=1 m=43 s=17
